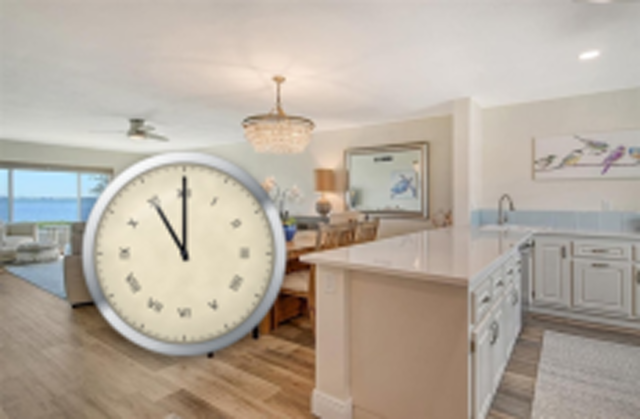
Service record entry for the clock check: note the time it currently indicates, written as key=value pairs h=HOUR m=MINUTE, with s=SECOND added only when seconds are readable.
h=11 m=0
